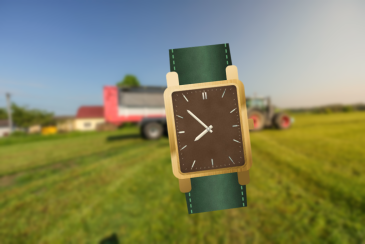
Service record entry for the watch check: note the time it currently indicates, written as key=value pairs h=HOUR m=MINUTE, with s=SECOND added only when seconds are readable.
h=7 m=53
